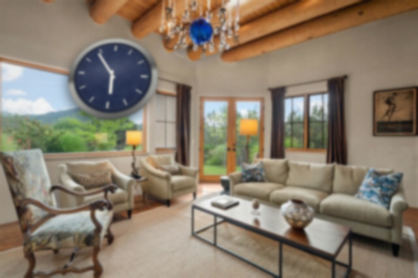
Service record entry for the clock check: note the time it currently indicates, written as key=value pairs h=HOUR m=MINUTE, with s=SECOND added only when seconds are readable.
h=5 m=54
